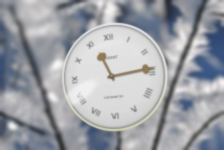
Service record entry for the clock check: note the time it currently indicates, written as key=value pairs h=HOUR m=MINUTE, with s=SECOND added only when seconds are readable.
h=11 m=14
